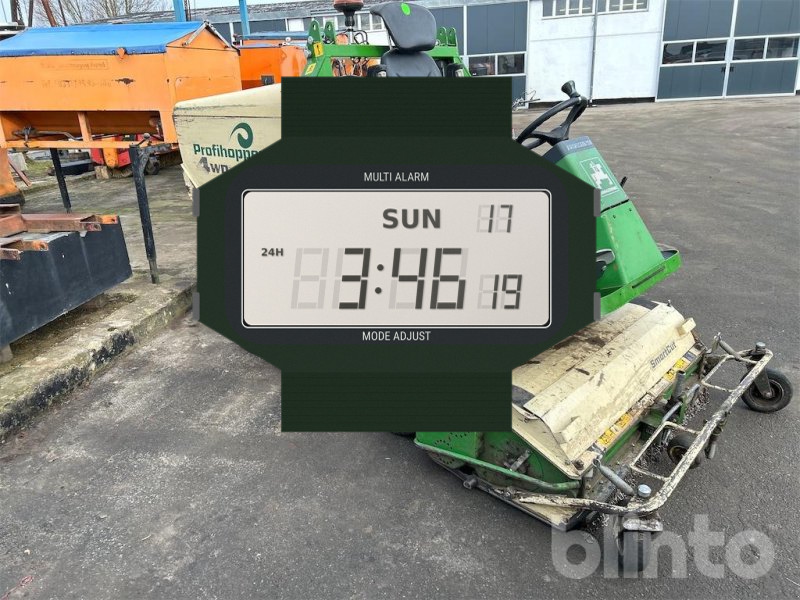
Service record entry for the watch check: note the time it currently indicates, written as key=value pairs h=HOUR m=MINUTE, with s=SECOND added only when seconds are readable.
h=3 m=46 s=19
